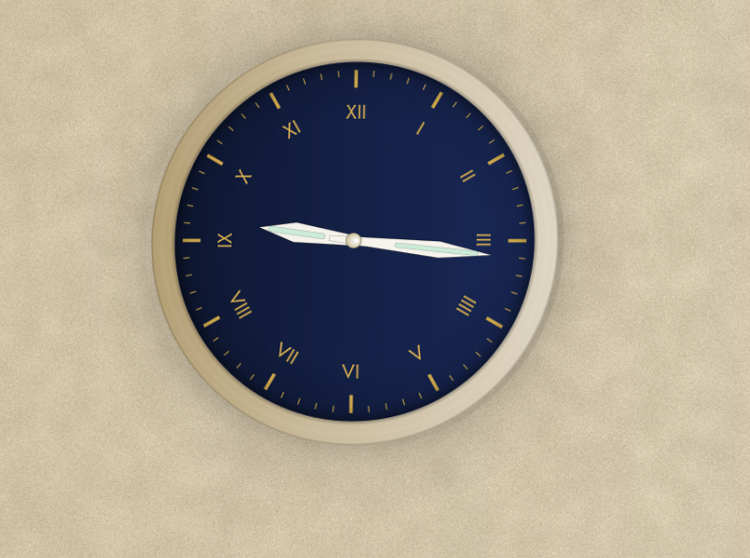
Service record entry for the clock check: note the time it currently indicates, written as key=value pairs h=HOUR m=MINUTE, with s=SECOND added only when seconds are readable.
h=9 m=16
